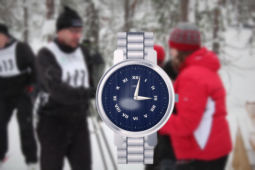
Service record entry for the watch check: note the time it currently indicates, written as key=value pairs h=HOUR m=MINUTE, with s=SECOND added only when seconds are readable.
h=3 m=2
